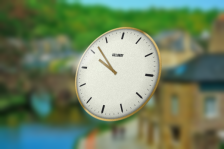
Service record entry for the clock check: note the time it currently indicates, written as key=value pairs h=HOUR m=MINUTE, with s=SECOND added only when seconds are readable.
h=9 m=52
